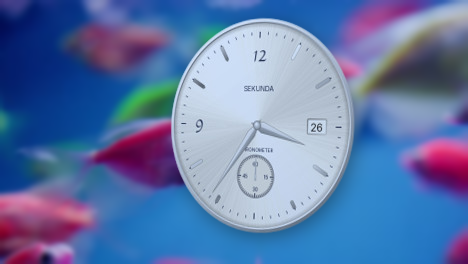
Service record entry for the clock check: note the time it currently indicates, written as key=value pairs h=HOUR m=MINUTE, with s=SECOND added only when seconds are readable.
h=3 m=36
